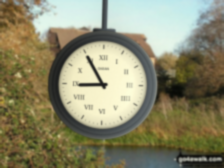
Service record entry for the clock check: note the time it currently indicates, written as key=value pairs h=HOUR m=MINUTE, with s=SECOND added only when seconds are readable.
h=8 m=55
